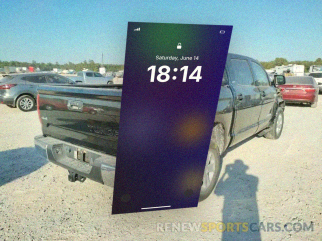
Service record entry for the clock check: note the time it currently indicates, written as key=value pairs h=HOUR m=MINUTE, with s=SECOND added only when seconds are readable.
h=18 m=14
